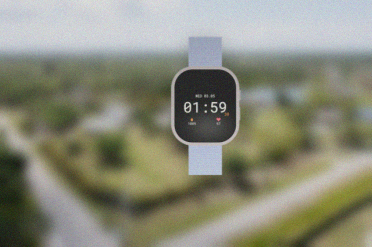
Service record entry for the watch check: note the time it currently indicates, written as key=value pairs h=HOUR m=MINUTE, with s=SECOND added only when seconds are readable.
h=1 m=59
